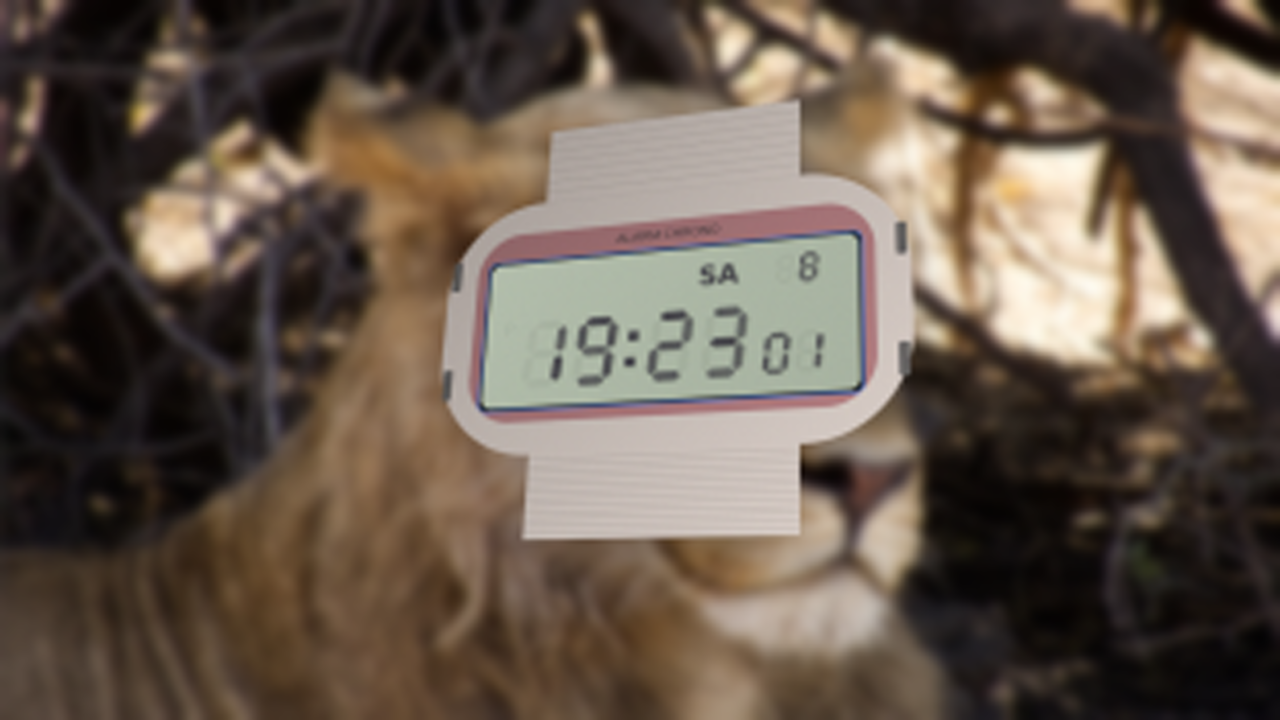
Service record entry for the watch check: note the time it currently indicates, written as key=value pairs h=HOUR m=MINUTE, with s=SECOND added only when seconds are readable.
h=19 m=23 s=1
